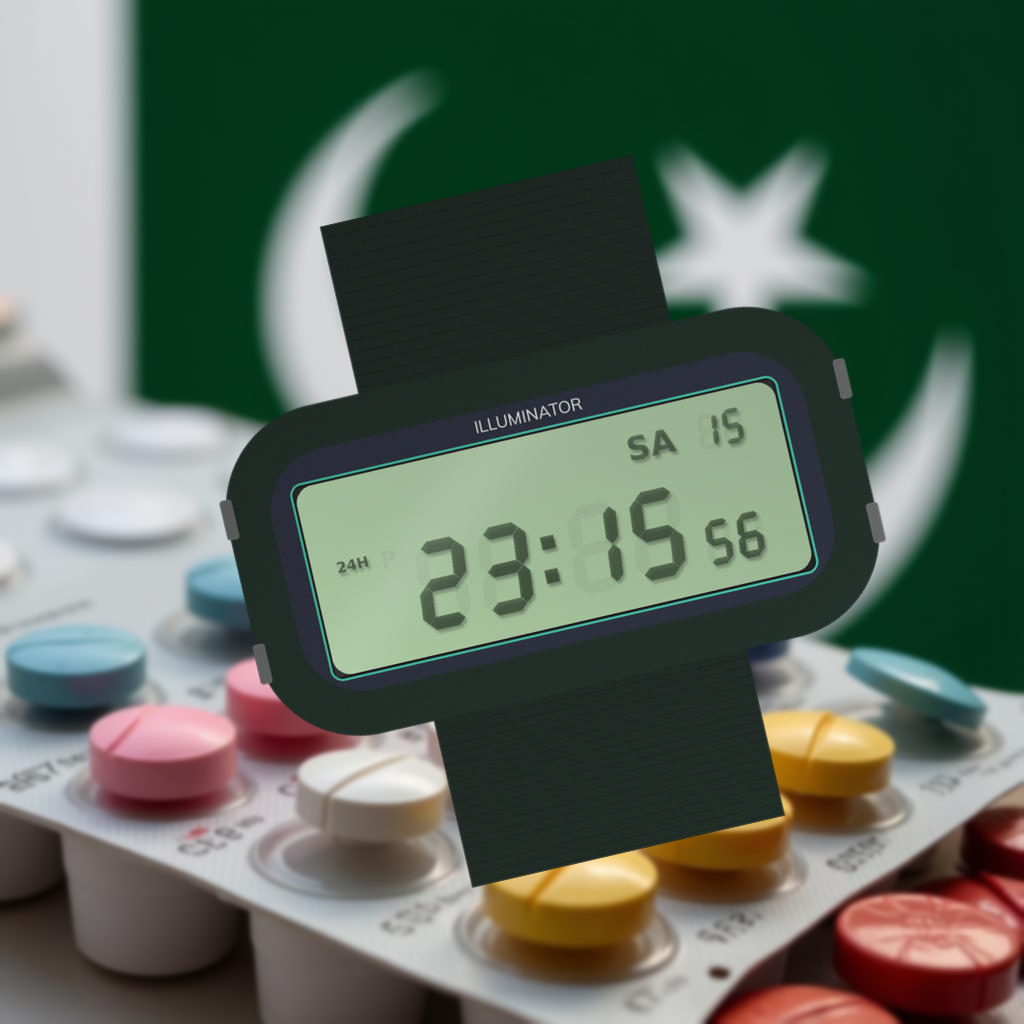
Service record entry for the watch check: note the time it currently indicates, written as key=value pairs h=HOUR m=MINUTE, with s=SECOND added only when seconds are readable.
h=23 m=15 s=56
